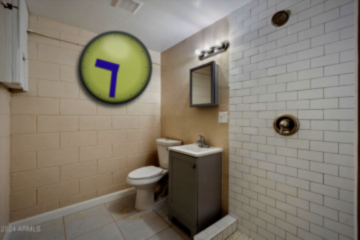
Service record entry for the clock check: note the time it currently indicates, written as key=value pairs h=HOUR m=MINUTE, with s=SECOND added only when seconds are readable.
h=9 m=31
